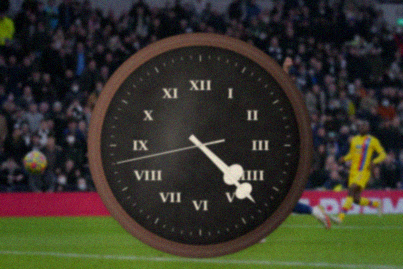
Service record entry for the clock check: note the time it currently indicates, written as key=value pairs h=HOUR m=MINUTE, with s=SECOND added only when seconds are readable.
h=4 m=22 s=43
